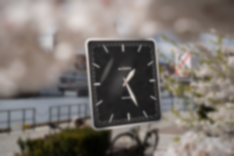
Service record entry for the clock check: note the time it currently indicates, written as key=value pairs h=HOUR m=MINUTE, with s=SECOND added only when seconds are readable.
h=1 m=26
